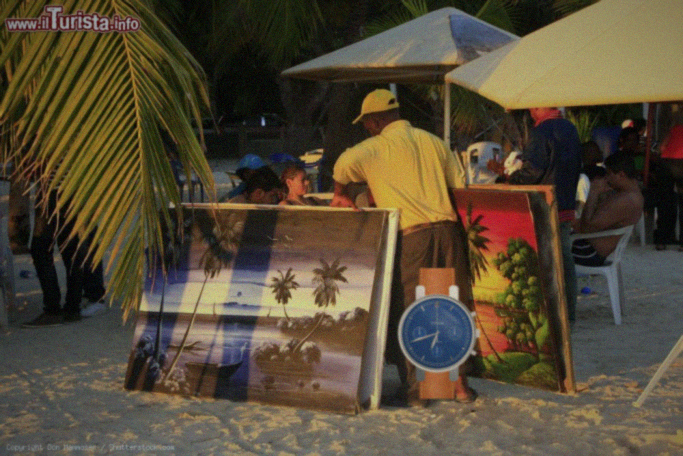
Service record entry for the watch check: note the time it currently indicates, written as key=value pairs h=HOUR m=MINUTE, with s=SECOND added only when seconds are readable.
h=6 m=42
